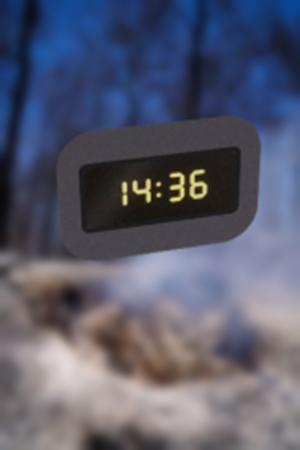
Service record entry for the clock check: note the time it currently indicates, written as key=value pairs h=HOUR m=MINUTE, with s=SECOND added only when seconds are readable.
h=14 m=36
